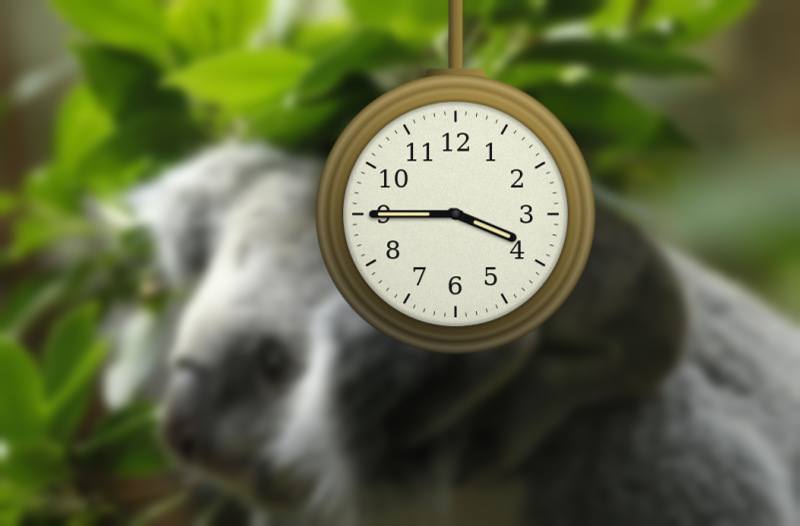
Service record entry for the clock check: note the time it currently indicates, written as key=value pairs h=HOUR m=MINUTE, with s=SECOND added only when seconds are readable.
h=3 m=45
